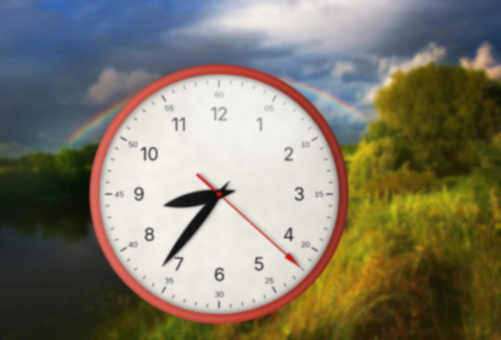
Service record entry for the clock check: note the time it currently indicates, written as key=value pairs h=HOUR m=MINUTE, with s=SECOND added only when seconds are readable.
h=8 m=36 s=22
